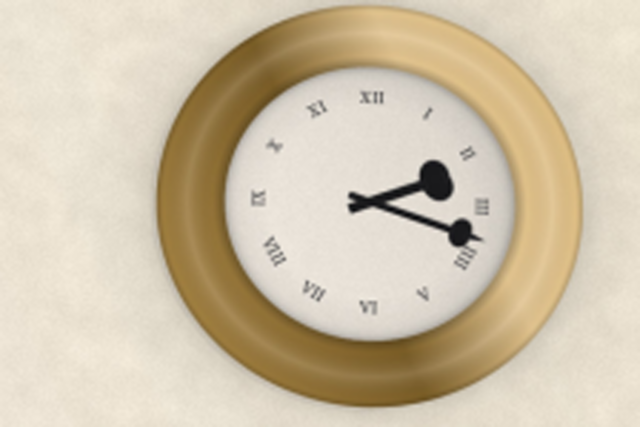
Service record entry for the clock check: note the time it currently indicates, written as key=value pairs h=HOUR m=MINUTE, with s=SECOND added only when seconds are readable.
h=2 m=18
